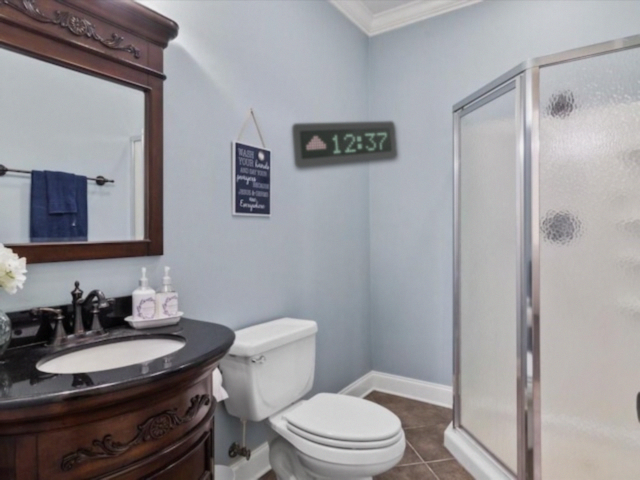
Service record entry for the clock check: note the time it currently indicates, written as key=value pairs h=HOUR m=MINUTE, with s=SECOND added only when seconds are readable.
h=12 m=37
